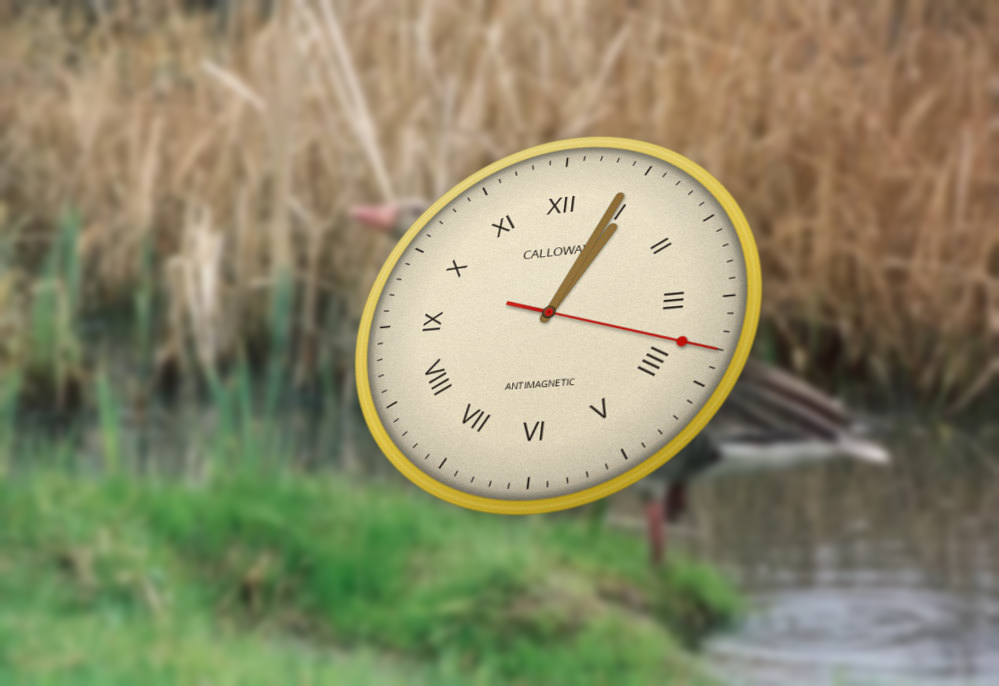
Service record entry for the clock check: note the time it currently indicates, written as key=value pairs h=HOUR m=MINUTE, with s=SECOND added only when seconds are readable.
h=1 m=4 s=18
